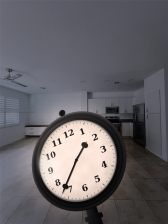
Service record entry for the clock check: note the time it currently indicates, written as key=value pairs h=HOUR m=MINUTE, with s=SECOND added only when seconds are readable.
h=1 m=37
